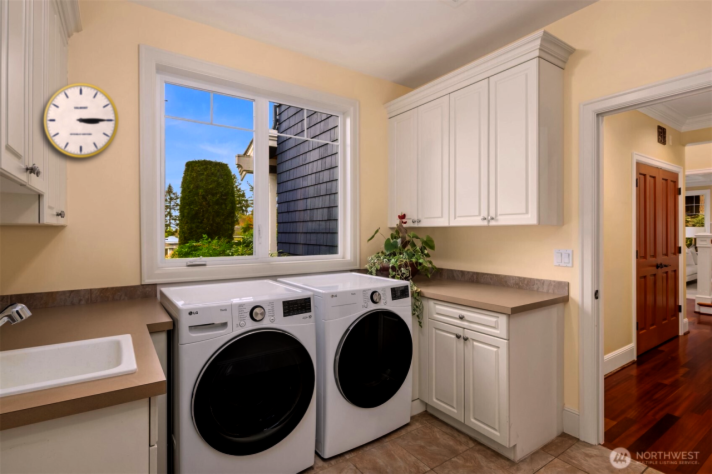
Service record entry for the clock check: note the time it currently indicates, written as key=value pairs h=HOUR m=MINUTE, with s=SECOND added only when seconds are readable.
h=3 m=15
